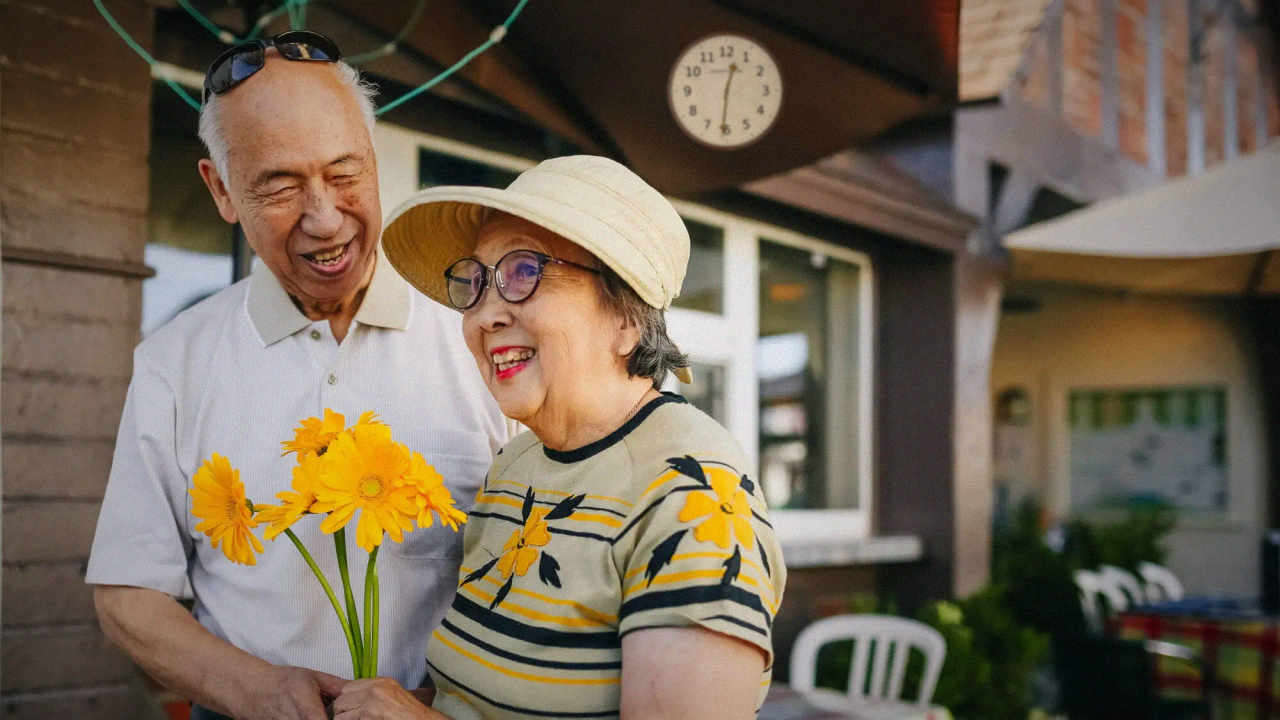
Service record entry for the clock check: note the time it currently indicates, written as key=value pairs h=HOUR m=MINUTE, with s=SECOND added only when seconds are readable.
h=12 m=31
